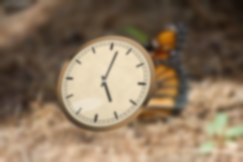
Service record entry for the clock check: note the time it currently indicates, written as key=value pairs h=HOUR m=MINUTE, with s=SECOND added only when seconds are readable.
h=5 m=2
